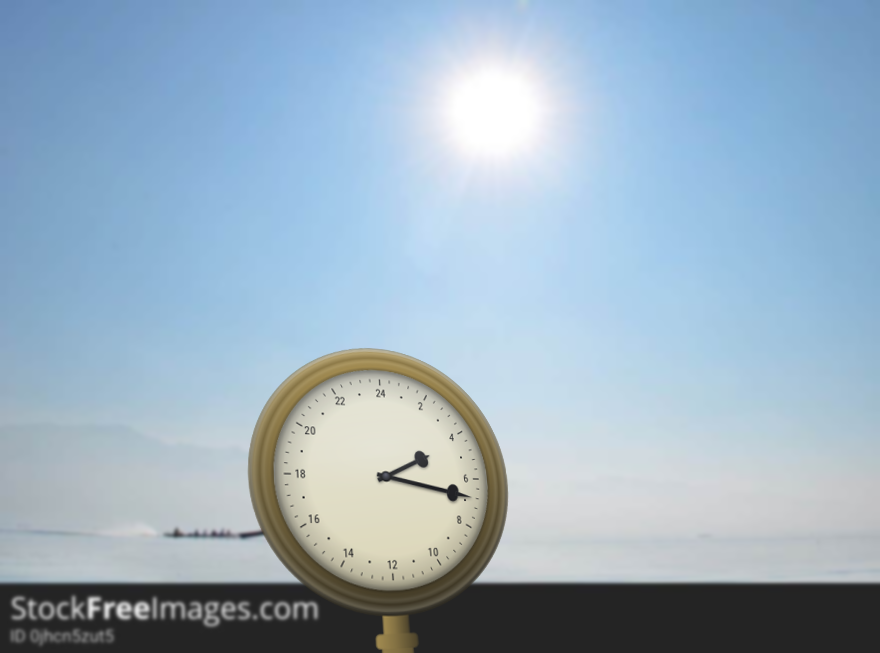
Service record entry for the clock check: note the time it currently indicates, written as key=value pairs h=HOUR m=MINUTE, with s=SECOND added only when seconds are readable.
h=4 m=17
